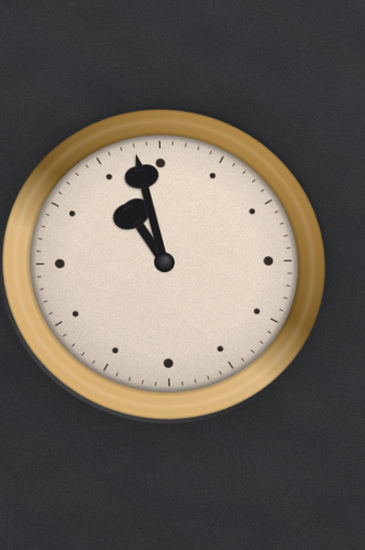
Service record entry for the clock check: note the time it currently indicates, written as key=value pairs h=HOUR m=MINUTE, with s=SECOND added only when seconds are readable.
h=10 m=58
